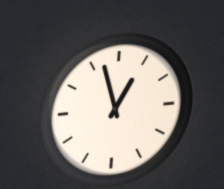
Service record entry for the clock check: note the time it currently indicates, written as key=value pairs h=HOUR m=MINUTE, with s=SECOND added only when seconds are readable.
h=12 m=57
